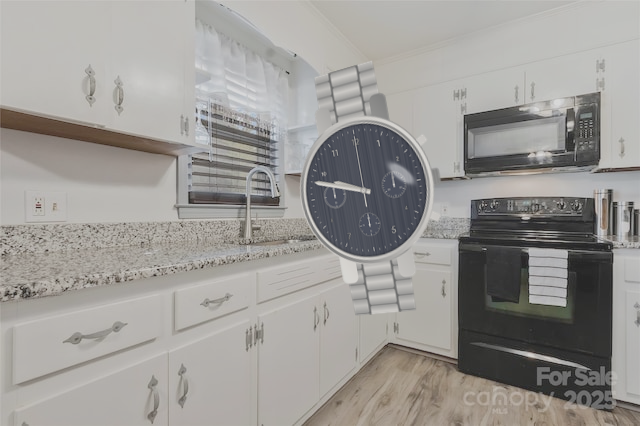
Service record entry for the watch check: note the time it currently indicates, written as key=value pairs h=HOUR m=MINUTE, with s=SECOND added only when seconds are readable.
h=9 m=48
